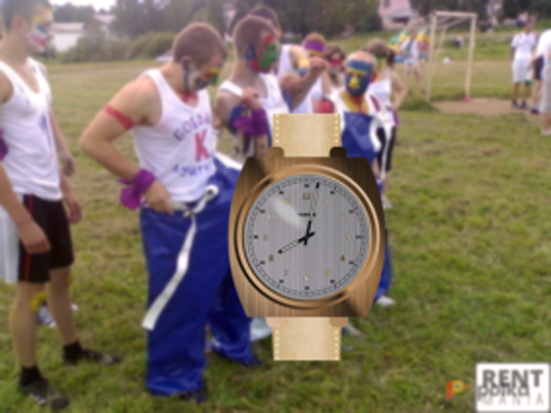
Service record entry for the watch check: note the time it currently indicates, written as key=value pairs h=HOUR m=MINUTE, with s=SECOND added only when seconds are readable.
h=8 m=2
